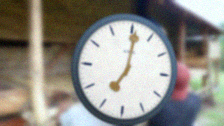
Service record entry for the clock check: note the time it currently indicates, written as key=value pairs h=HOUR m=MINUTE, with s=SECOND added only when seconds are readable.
h=7 m=1
